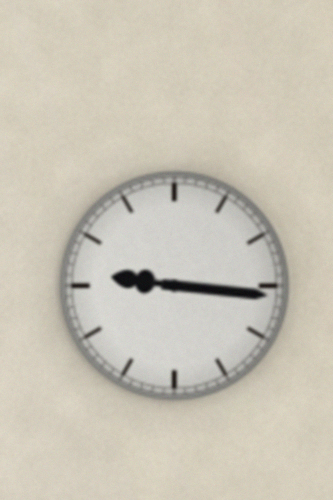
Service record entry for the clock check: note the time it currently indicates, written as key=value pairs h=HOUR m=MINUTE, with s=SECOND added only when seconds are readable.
h=9 m=16
